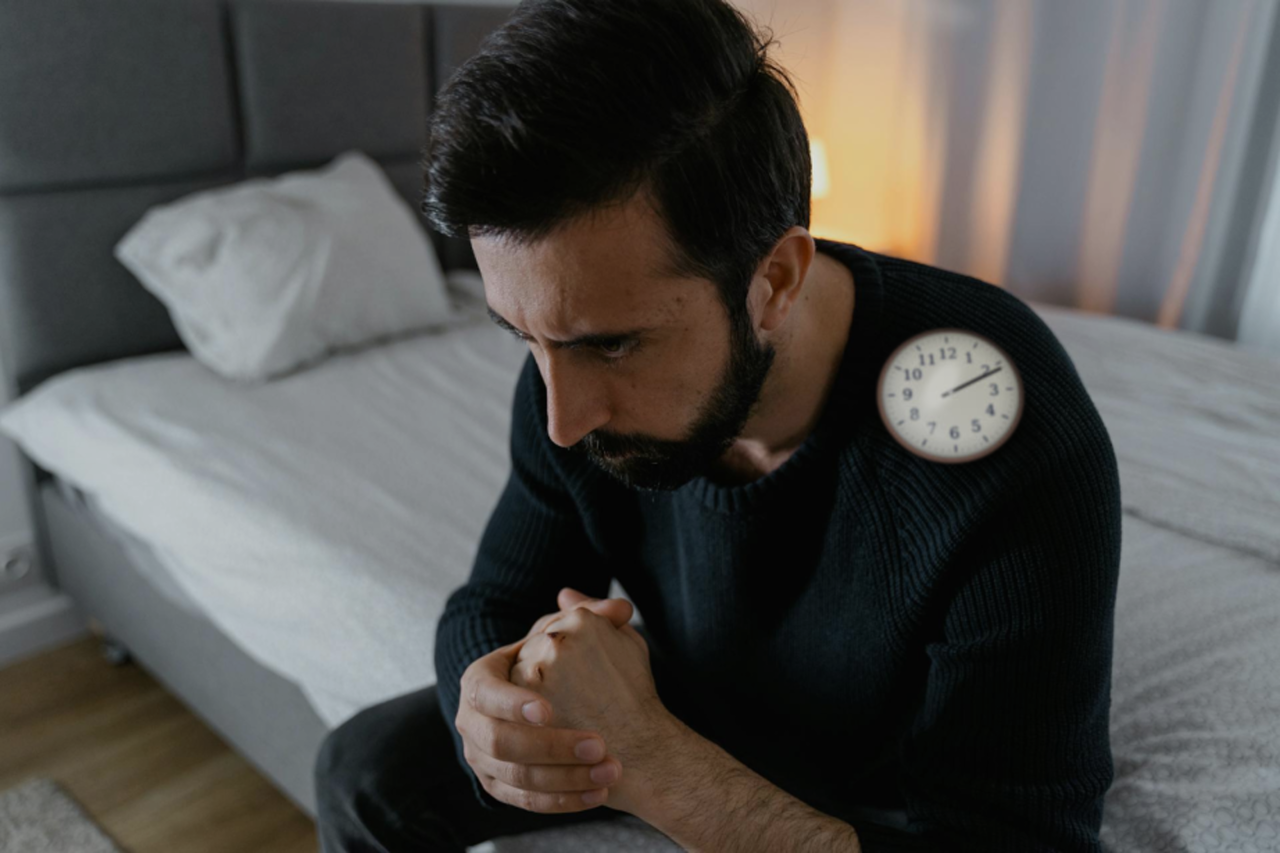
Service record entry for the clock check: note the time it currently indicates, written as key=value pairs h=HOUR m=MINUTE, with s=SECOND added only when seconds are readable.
h=2 m=11
